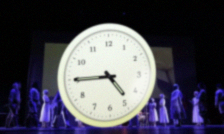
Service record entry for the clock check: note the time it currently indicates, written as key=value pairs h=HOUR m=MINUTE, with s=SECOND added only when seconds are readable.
h=4 m=45
